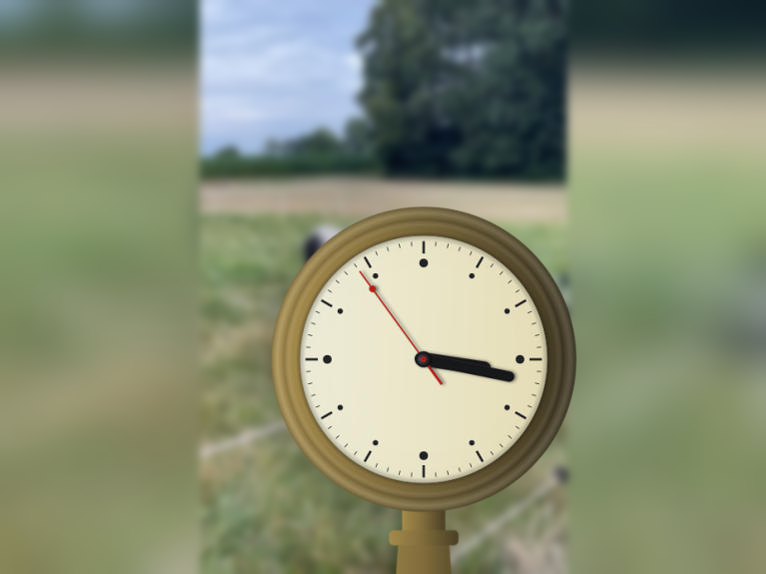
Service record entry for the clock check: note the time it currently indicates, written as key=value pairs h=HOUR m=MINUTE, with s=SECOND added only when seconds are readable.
h=3 m=16 s=54
